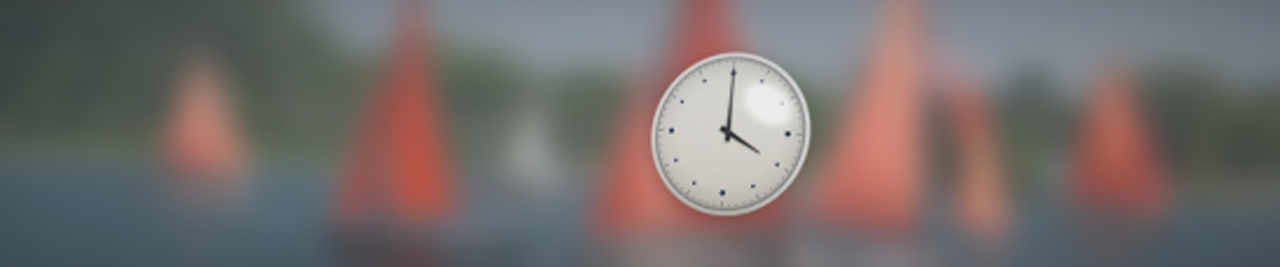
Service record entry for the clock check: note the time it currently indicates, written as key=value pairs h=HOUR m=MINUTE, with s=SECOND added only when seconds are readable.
h=4 m=0
